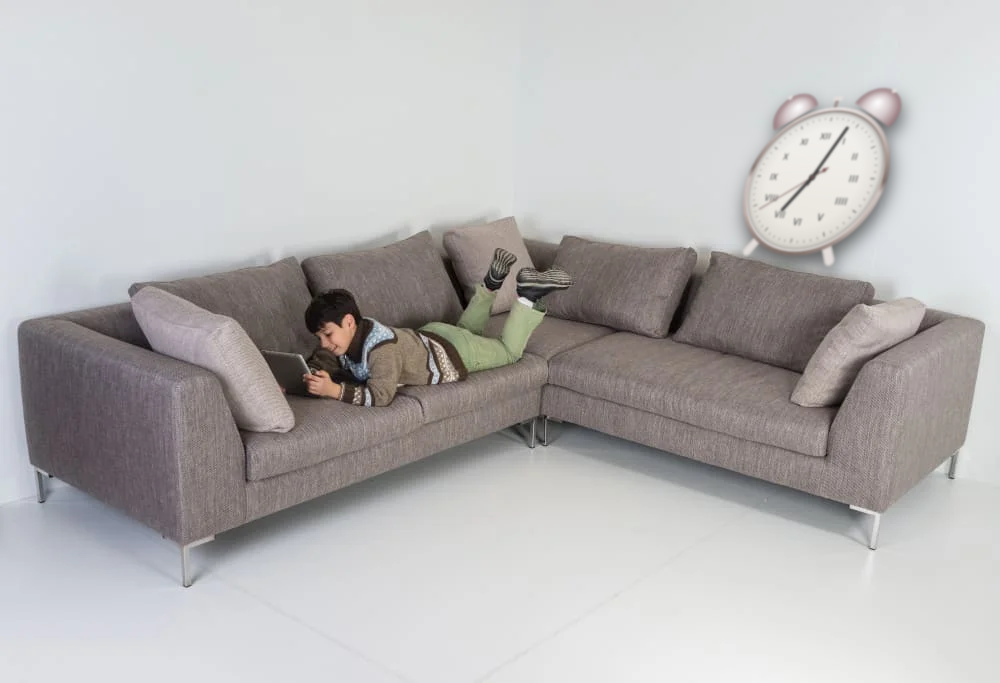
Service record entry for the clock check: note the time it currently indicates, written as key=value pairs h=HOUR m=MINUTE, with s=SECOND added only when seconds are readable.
h=7 m=3 s=39
